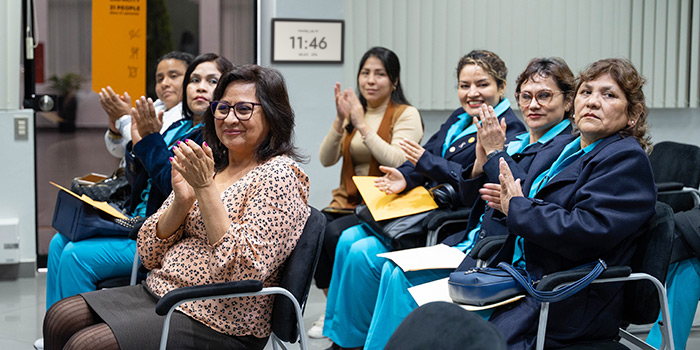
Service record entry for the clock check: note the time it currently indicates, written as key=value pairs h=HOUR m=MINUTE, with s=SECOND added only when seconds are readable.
h=11 m=46
